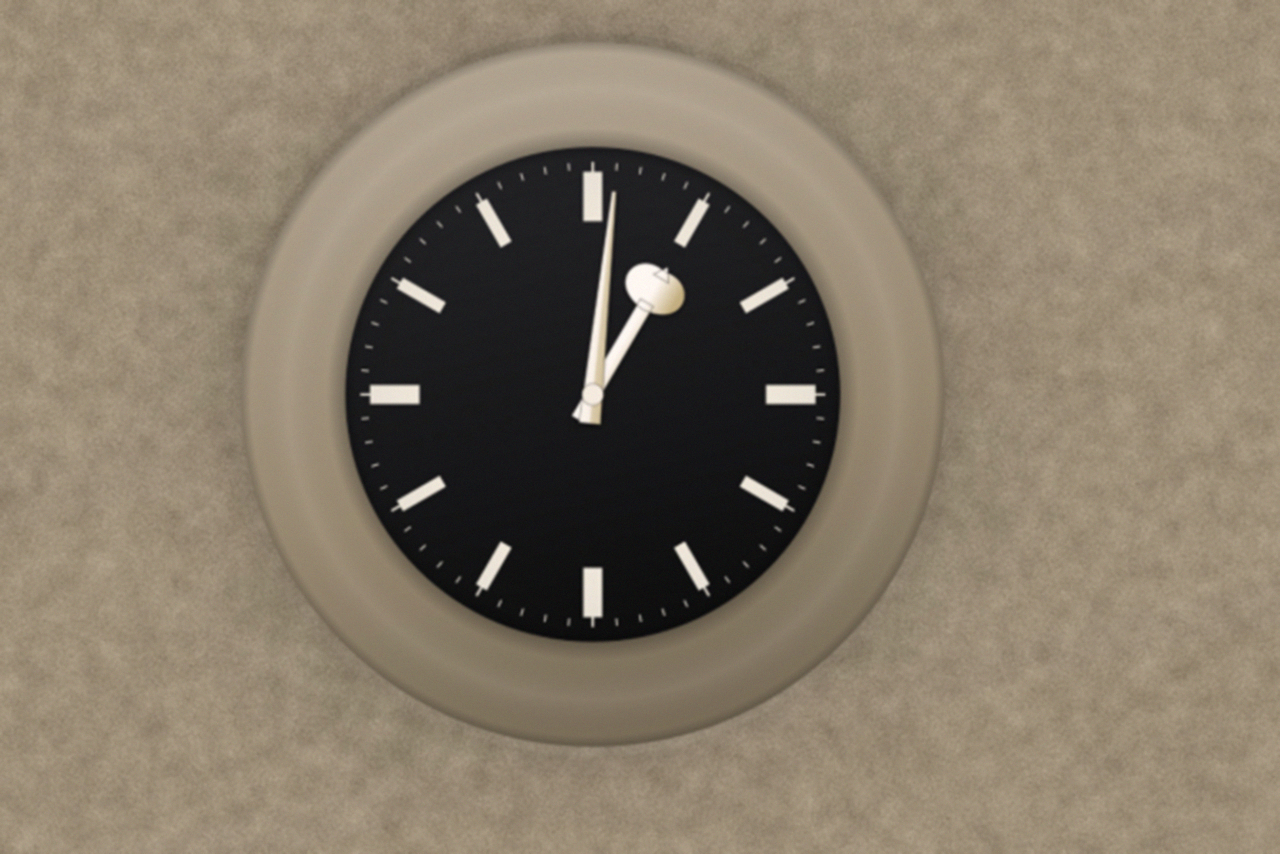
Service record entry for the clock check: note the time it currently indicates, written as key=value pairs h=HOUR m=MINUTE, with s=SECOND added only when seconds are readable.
h=1 m=1
